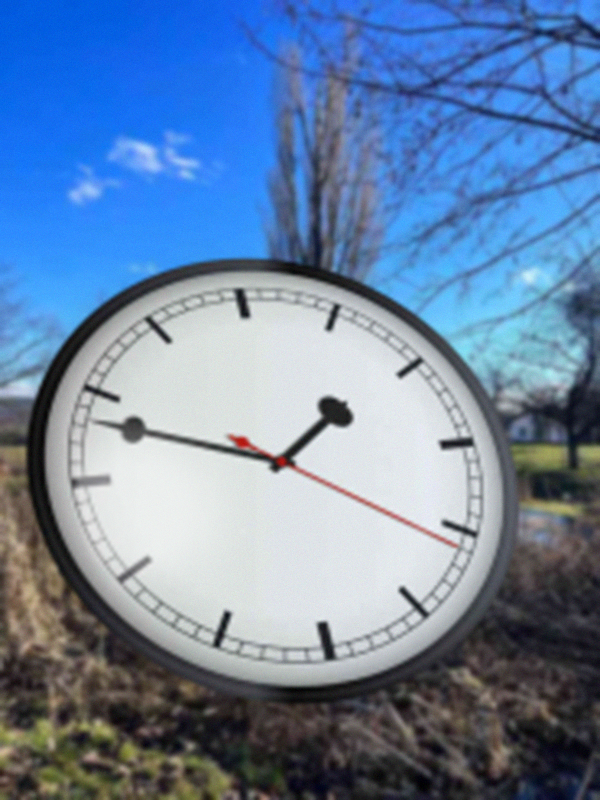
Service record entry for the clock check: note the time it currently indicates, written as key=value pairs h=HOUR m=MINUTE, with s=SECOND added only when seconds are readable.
h=1 m=48 s=21
